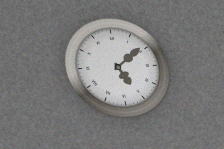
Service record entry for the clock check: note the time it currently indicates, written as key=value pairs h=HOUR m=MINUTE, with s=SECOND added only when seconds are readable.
h=5 m=9
